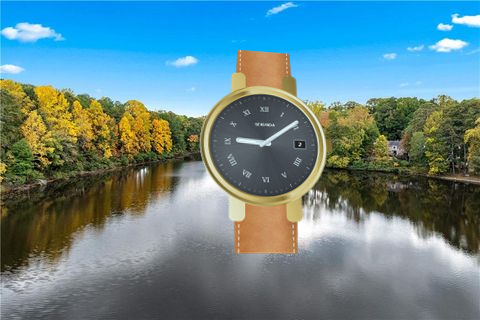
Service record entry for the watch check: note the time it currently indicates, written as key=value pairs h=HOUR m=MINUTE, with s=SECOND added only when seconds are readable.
h=9 m=9
